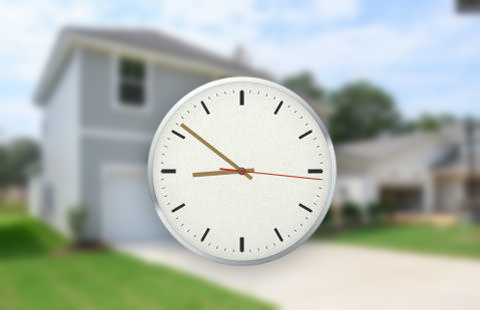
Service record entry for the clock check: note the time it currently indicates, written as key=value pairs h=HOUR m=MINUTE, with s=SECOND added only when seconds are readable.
h=8 m=51 s=16
